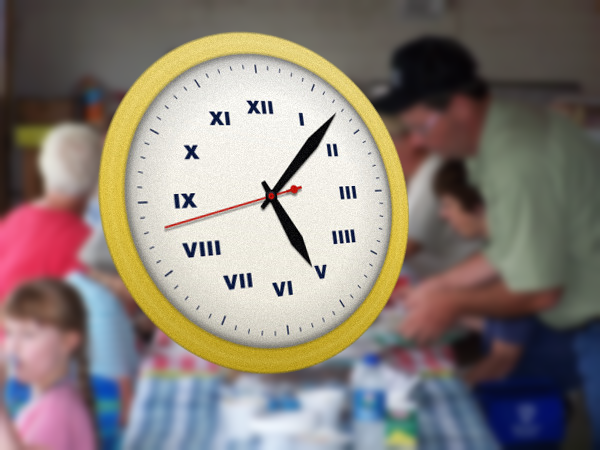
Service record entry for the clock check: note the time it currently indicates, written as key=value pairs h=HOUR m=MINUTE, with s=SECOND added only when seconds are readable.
h=5 m=7 s=43
